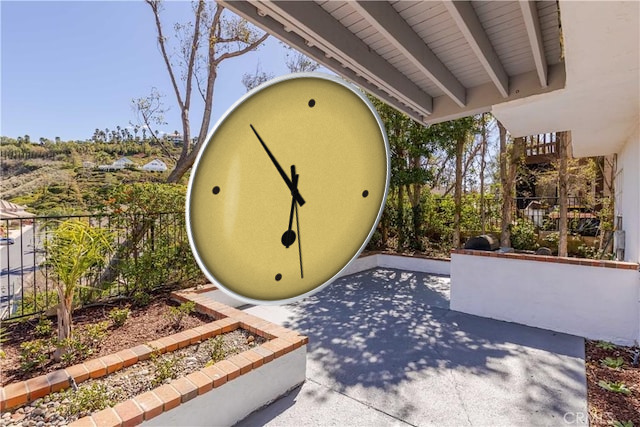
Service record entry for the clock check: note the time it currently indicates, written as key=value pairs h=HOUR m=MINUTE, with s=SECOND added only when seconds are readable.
h=5 m=52 s=27
